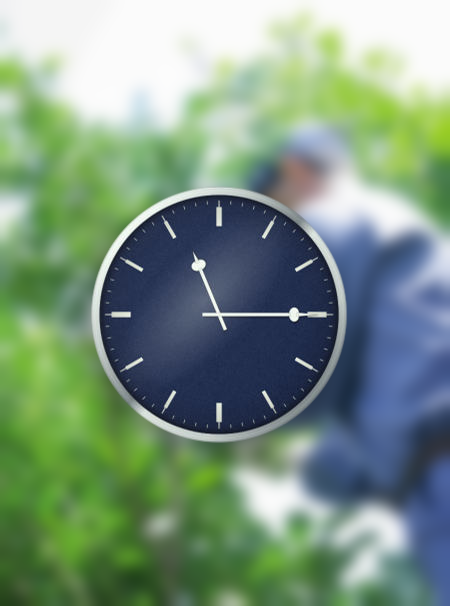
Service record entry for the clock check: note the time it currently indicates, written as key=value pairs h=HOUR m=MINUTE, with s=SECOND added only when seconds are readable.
h=11 m=15
